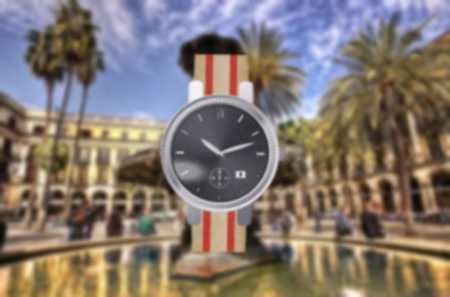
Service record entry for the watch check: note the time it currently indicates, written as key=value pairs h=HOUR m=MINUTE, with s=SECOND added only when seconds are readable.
h=10 m=12
